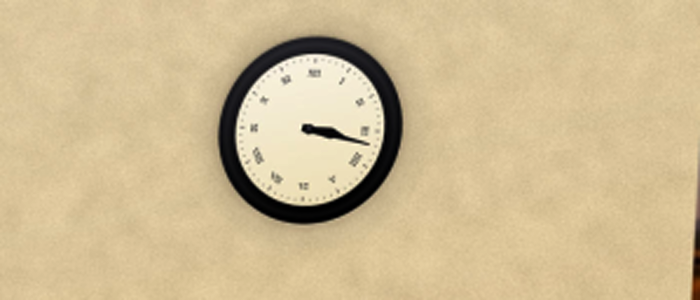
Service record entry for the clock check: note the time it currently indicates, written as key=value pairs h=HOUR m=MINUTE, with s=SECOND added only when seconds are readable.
h=3 m=17
